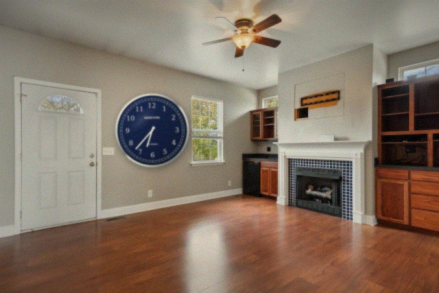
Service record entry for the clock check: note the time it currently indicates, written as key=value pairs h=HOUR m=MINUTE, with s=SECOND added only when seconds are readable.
h=6 m=37
